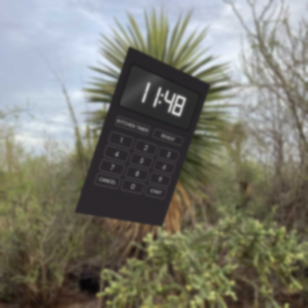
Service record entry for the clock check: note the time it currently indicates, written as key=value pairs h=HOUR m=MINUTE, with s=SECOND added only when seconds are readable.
h=11 m=48
